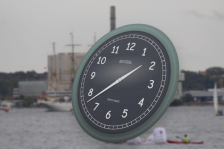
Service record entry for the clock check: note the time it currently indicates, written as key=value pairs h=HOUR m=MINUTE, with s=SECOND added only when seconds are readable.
h=1 m=38
